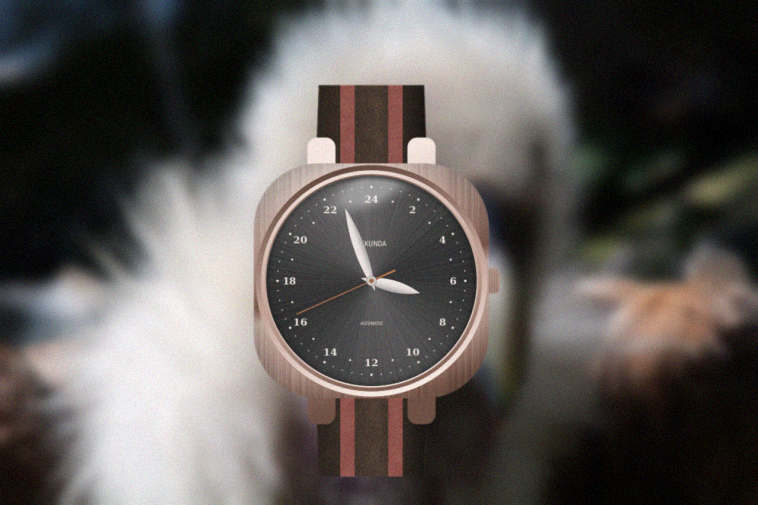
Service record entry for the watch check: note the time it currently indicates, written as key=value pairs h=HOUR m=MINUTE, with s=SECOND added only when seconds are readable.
h=6 m=56 s=41
